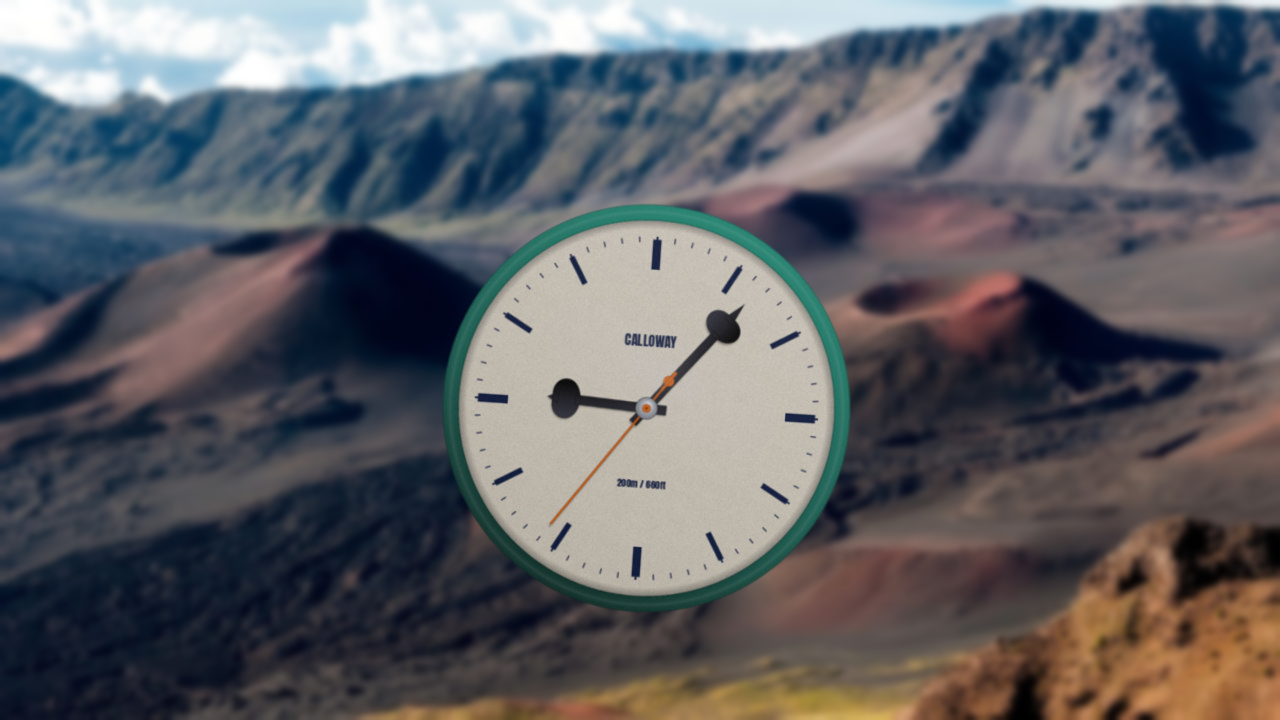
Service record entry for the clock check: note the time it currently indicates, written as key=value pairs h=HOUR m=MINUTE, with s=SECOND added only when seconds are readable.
h=9 m=6 s=36
